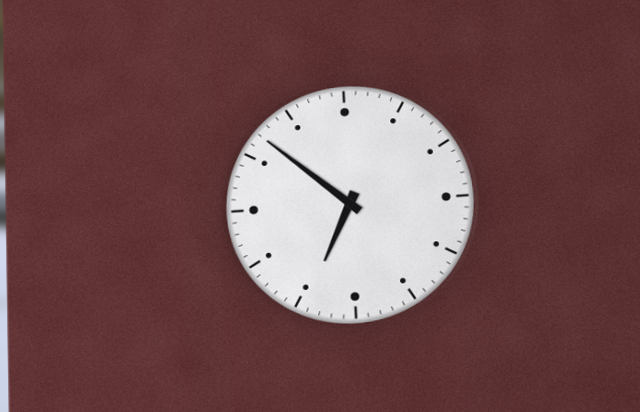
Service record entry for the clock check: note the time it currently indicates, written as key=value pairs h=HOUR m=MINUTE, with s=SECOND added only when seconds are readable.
h=6 m=52
